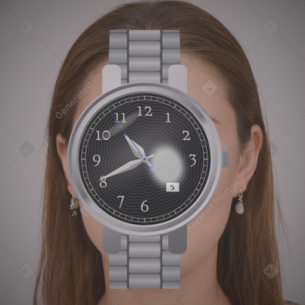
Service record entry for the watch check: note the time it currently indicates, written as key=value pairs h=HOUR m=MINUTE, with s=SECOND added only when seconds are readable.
h=10 m=40 s=54
